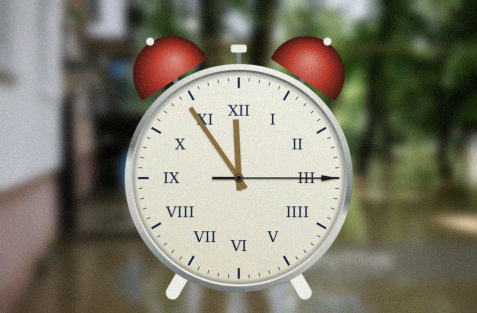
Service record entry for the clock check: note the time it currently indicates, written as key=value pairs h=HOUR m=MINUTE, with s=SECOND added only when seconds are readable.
h=11 m=54 s=15
